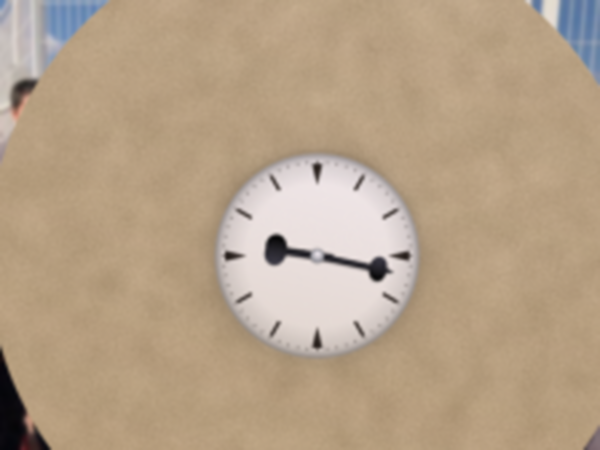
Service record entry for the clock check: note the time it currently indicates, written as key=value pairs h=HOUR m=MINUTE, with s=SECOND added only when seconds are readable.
h=9 m=17
